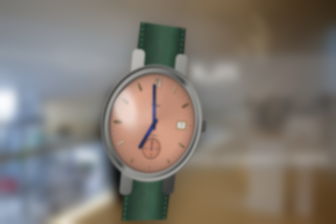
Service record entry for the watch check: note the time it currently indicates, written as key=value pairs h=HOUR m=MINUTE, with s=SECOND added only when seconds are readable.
h=6 m=59
